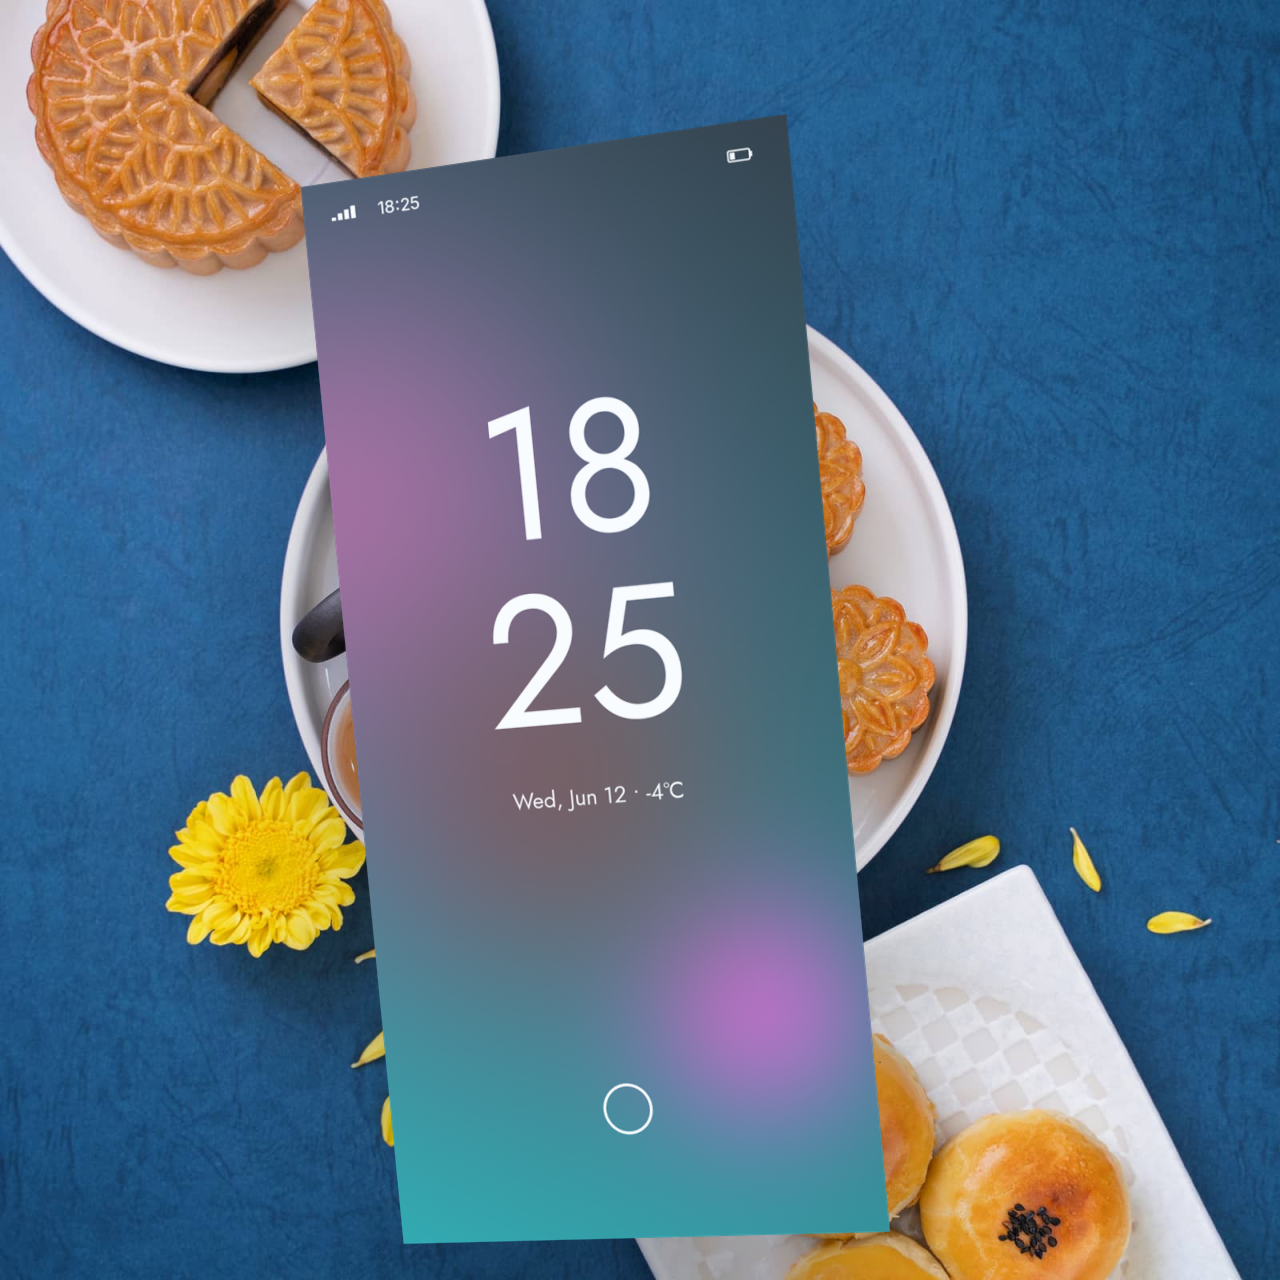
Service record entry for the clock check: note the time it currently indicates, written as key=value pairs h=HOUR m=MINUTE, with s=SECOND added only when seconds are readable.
h=18 m=25
